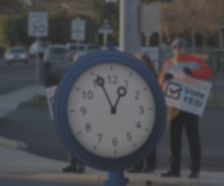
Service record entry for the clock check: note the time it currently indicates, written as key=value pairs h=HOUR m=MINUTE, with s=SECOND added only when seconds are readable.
h=12 m=56
